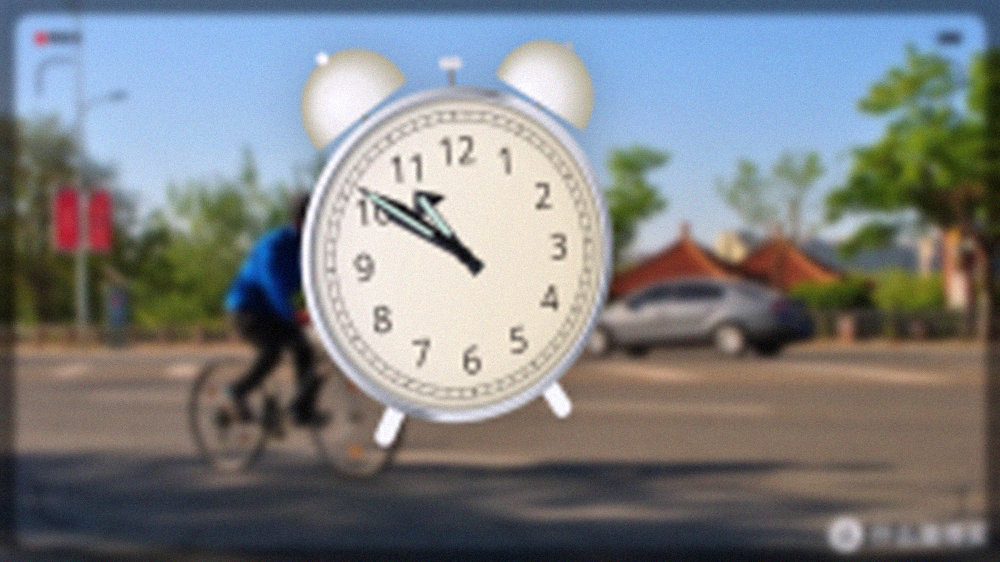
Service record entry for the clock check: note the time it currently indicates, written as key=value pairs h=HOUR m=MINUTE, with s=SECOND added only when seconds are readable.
h=10 m=51
